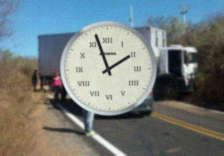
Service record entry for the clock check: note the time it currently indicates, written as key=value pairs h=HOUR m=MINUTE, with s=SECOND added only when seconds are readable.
h=1 m=57
